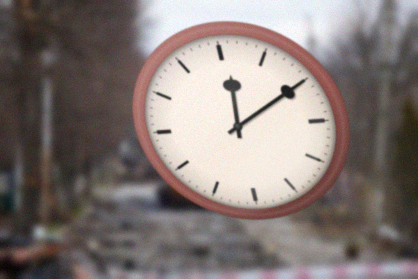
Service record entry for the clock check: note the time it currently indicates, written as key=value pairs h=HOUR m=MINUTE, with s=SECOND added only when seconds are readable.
h=12 m=10
